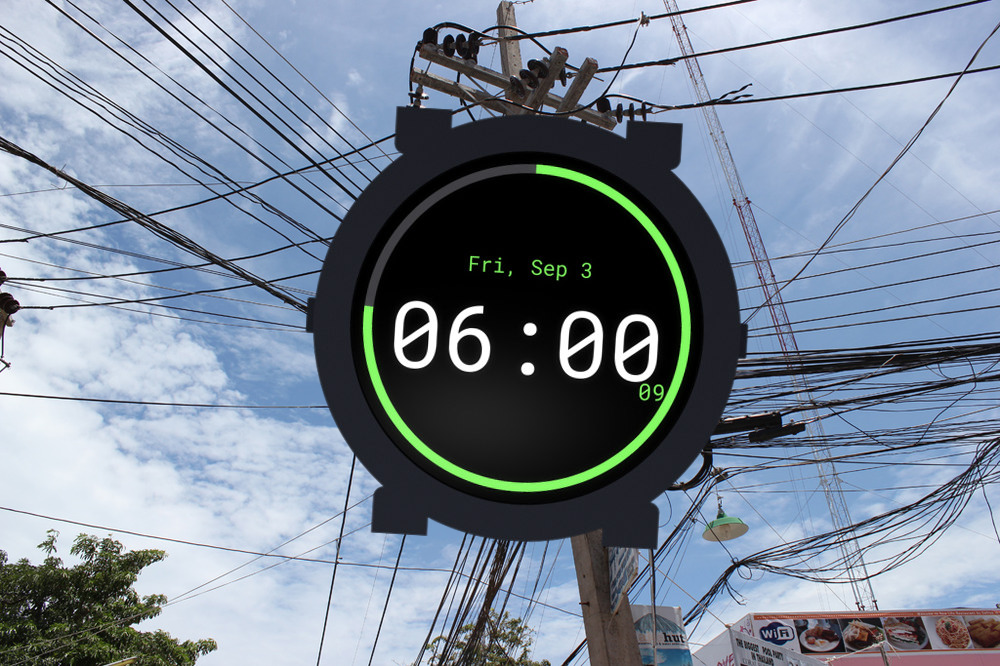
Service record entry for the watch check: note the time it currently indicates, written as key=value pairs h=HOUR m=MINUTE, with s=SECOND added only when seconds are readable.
h=6 m=0 s=9
